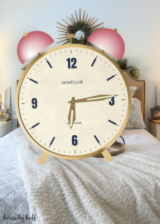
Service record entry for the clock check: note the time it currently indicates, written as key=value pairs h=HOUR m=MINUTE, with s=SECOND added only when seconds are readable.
h=6 m=14
